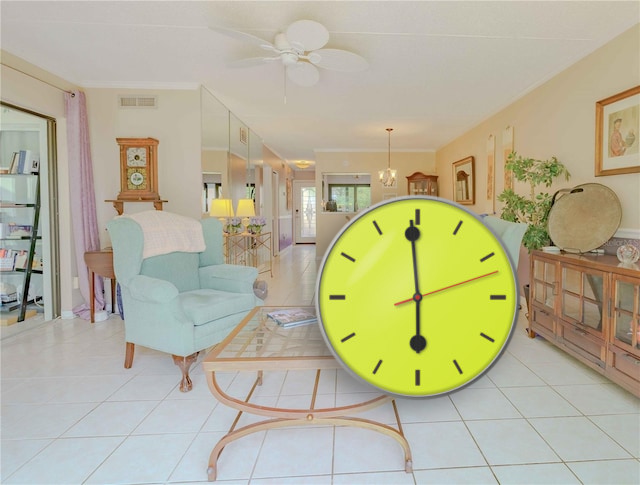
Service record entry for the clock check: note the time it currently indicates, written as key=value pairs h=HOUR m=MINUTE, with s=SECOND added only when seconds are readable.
h=5 m=59 s=12
